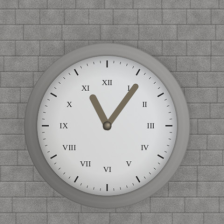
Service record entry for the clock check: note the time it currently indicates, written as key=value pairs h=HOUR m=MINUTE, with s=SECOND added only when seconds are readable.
h=11 m=6
